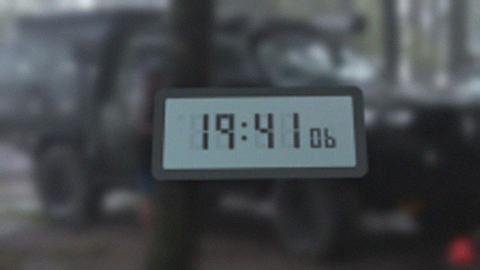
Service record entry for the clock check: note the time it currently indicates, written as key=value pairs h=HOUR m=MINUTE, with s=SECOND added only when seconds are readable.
h=19 m=41 s=6
